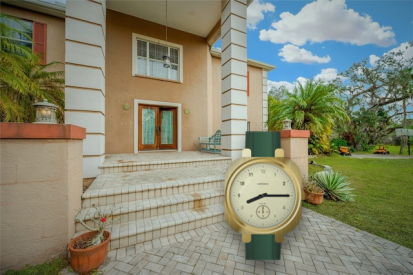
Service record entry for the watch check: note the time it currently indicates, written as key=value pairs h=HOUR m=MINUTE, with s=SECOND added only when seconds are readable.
h=8 m=15
